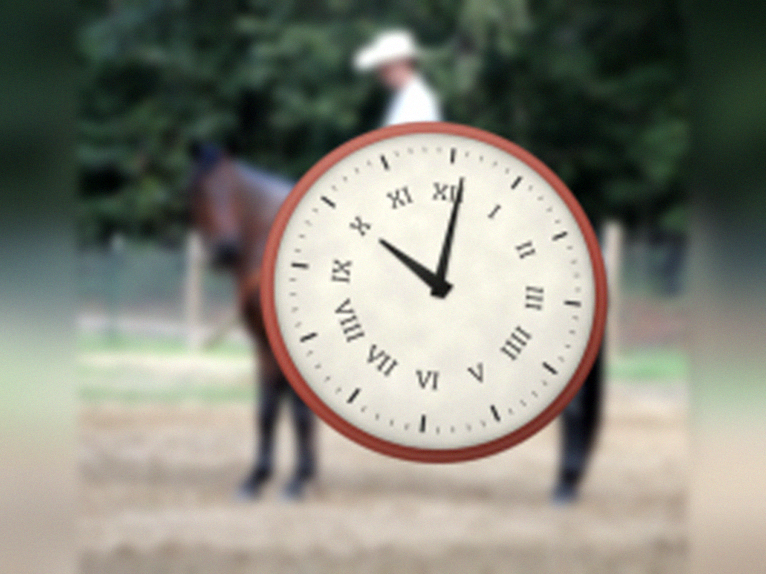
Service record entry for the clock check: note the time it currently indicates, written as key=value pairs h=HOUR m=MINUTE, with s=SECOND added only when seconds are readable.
h=10 m=1
